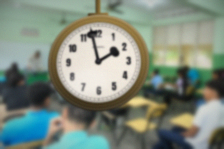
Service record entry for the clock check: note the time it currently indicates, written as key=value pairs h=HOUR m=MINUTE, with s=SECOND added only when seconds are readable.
h=1 m=58
